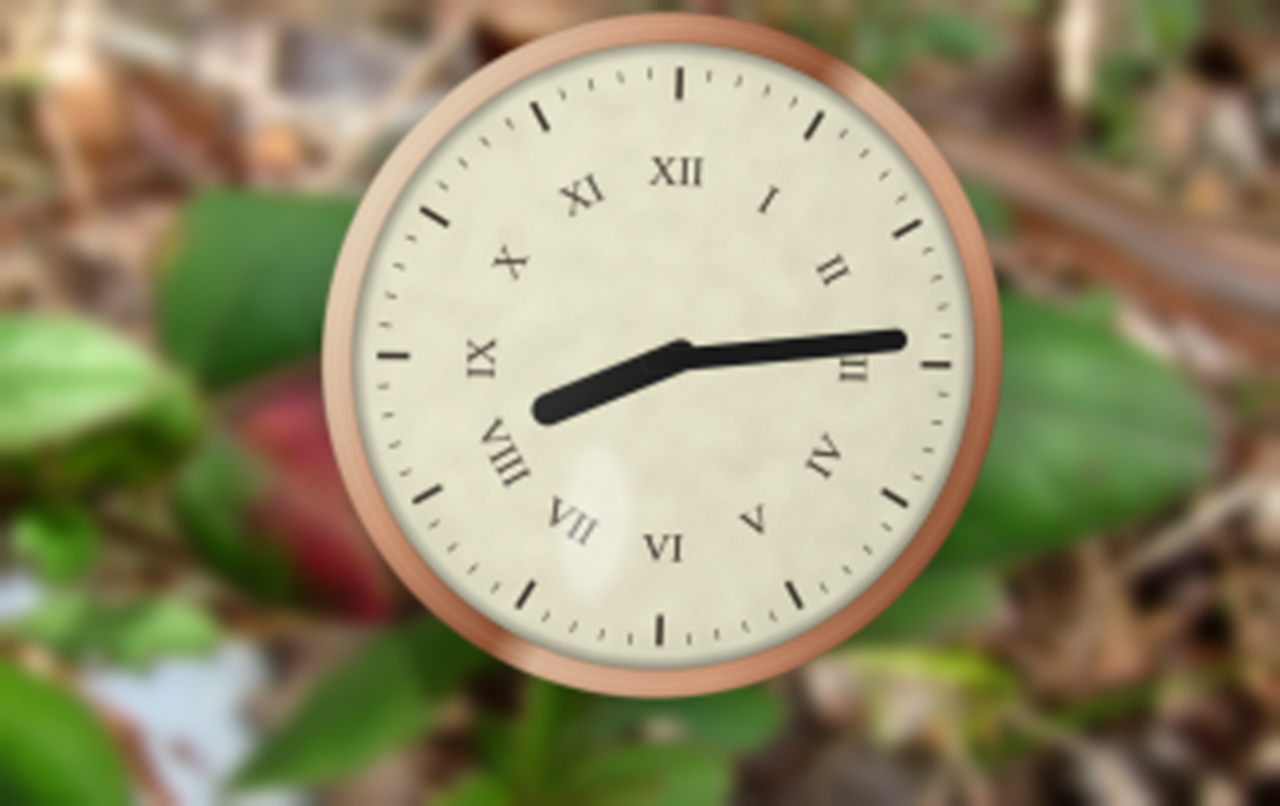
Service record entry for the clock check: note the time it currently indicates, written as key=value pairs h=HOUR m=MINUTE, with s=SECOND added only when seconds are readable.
h=8 m=14
